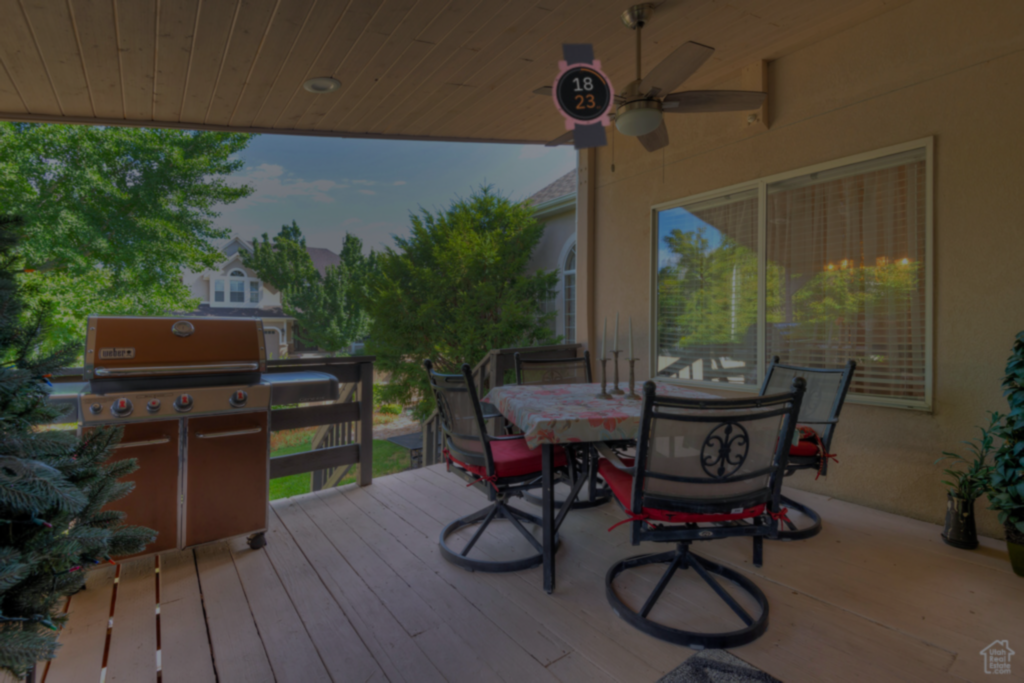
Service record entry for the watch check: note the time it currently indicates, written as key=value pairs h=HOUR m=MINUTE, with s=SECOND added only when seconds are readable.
h=18 m=23
